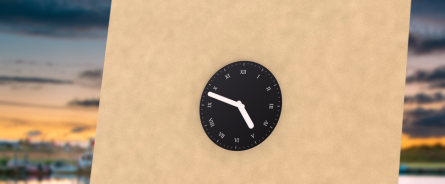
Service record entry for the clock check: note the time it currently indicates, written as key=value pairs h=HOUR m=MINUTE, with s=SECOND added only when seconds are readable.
h=4 m=48
